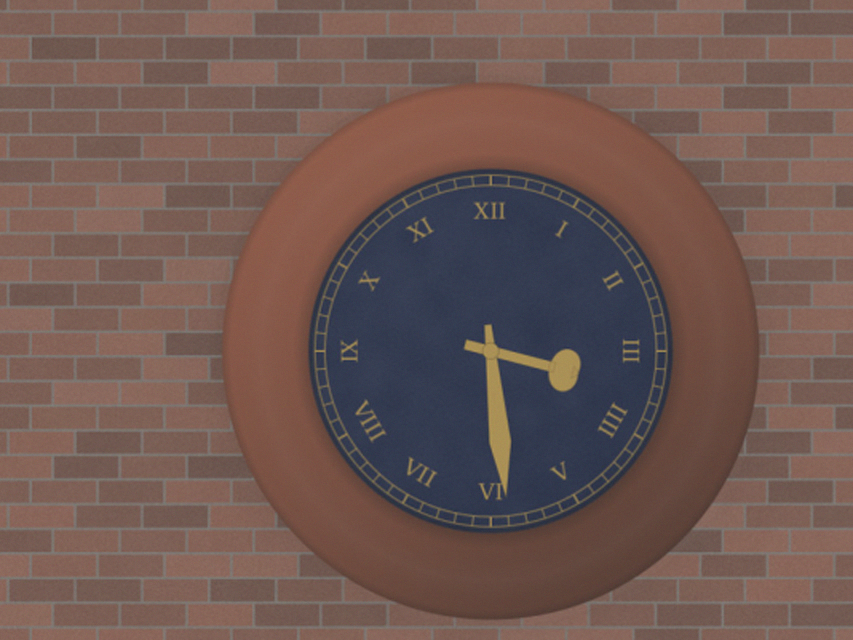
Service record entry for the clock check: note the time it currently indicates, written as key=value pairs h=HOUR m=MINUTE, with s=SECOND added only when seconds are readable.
h=3 m=29
